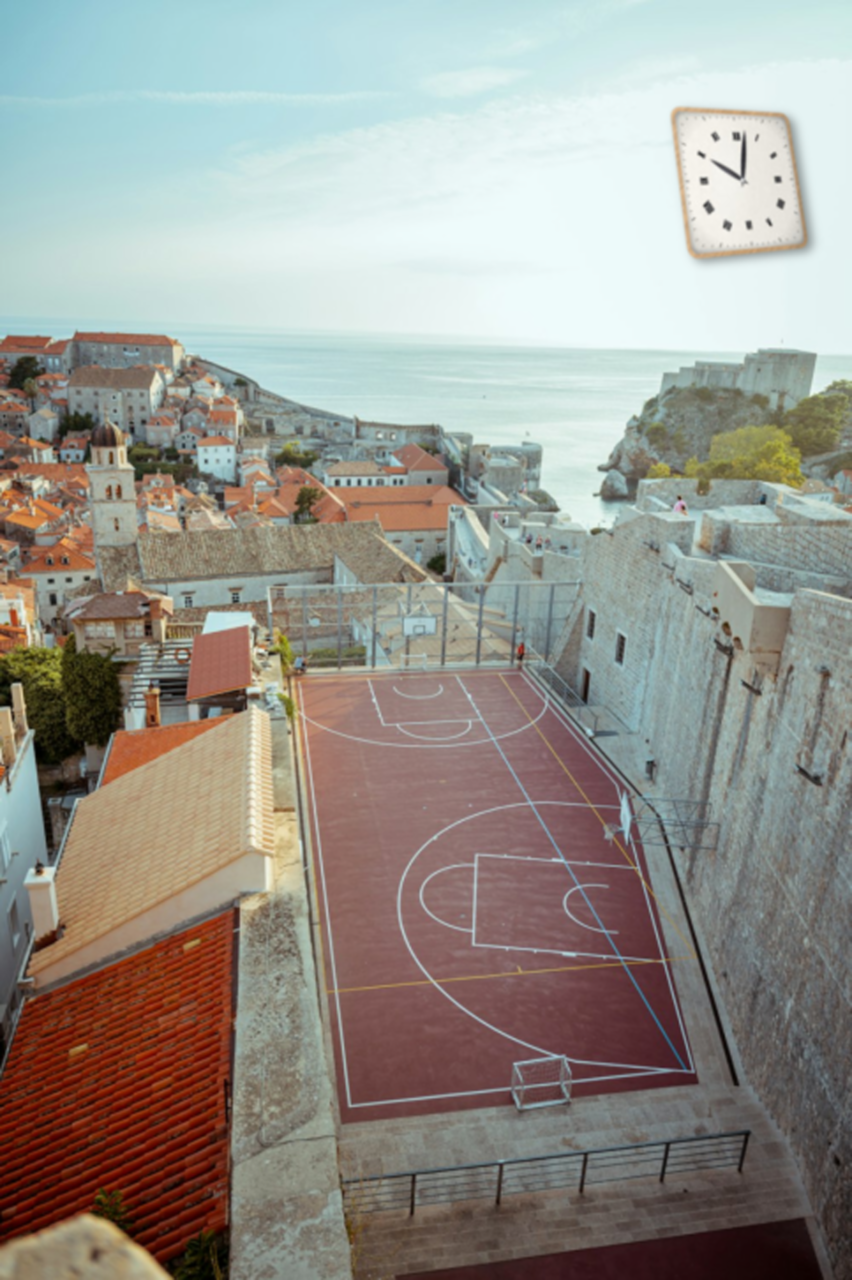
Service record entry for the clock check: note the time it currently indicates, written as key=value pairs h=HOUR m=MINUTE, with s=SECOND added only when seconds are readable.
h=10 m=2
